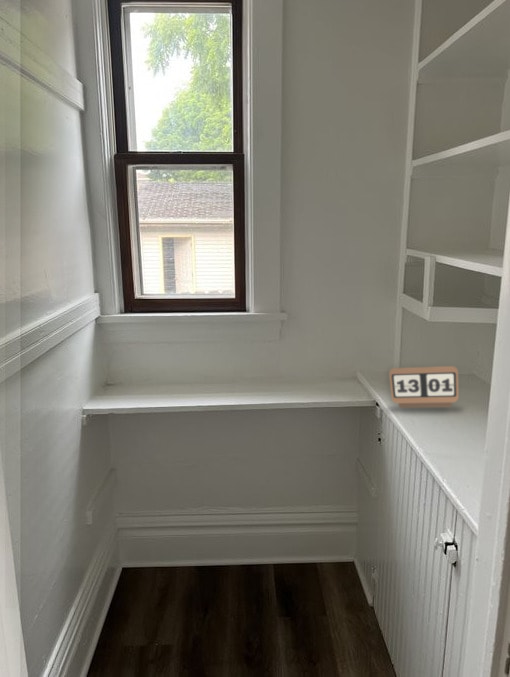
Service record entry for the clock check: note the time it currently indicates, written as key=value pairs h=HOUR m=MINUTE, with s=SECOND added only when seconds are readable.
h=13 m=1
